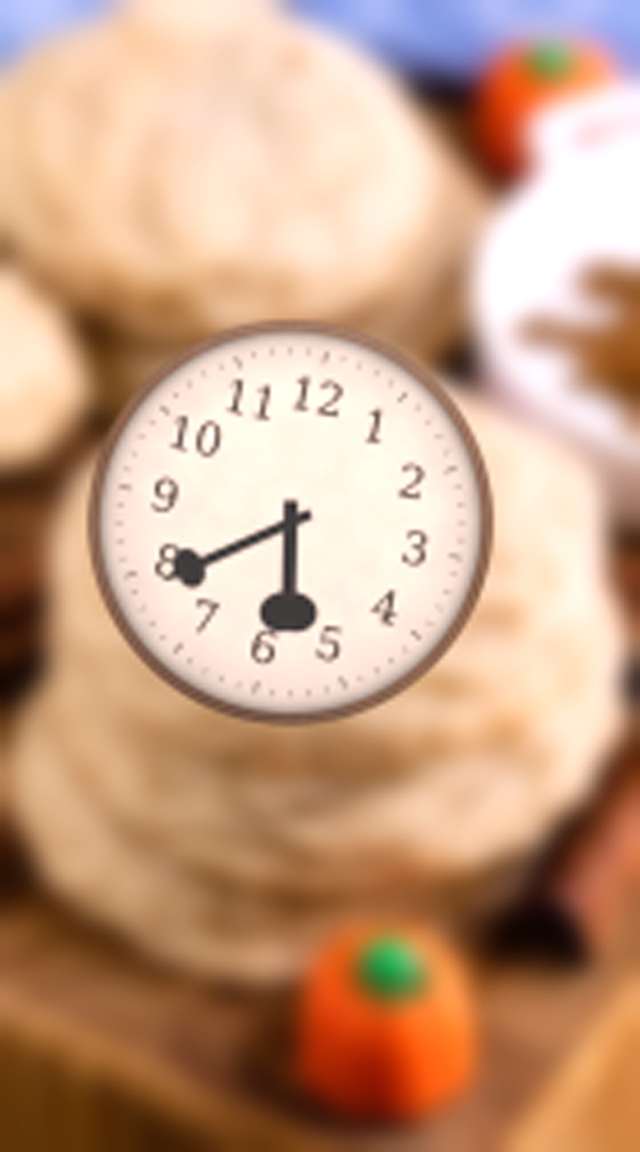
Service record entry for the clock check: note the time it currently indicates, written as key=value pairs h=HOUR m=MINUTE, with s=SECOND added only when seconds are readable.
h=5 m=39
